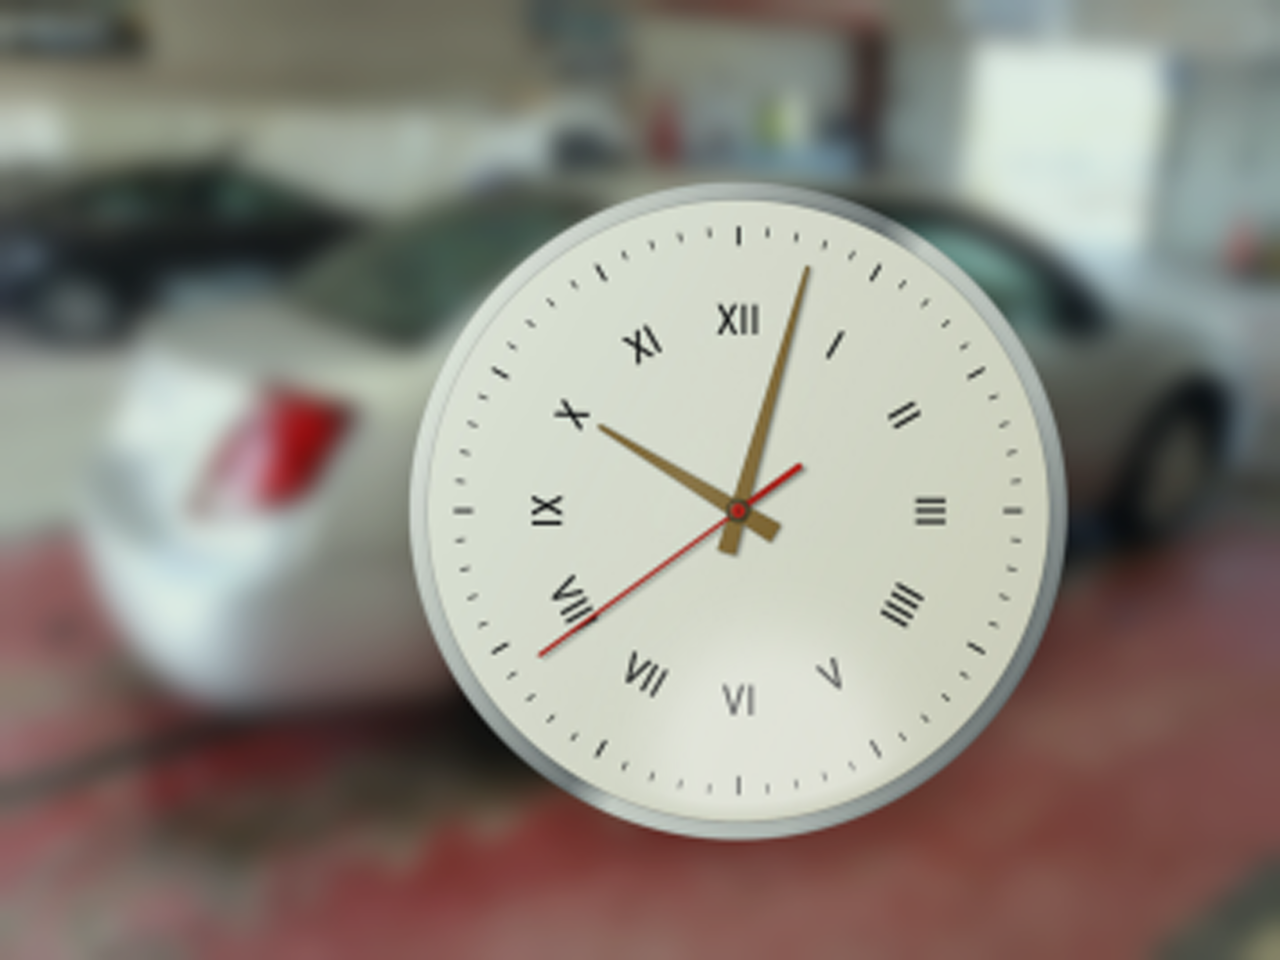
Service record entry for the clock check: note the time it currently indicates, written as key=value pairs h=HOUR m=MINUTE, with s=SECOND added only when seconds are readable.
h=10 m=2 s=39
